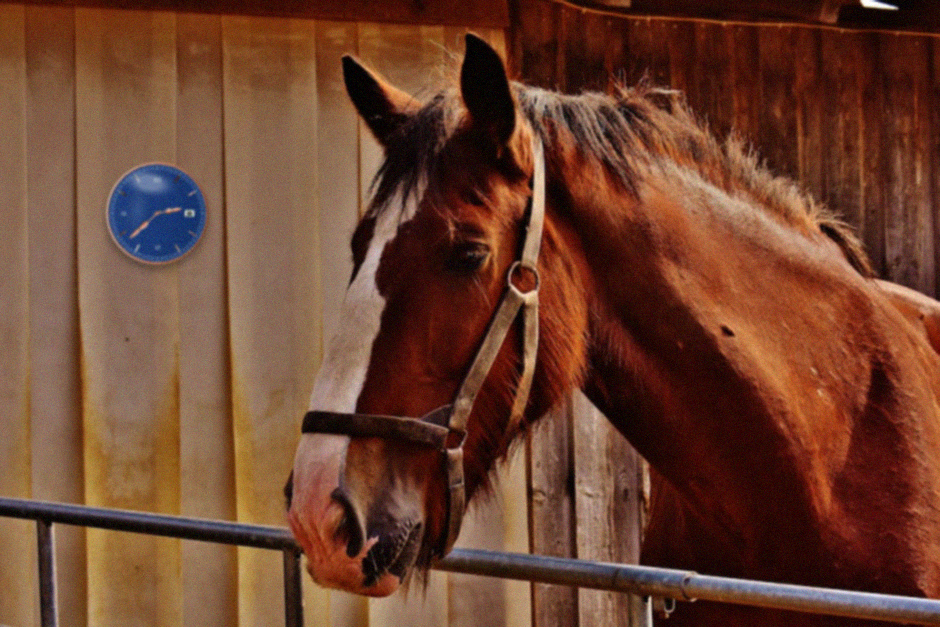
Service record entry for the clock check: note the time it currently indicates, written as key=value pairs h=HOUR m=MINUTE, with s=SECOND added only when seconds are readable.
h=2 m=38
